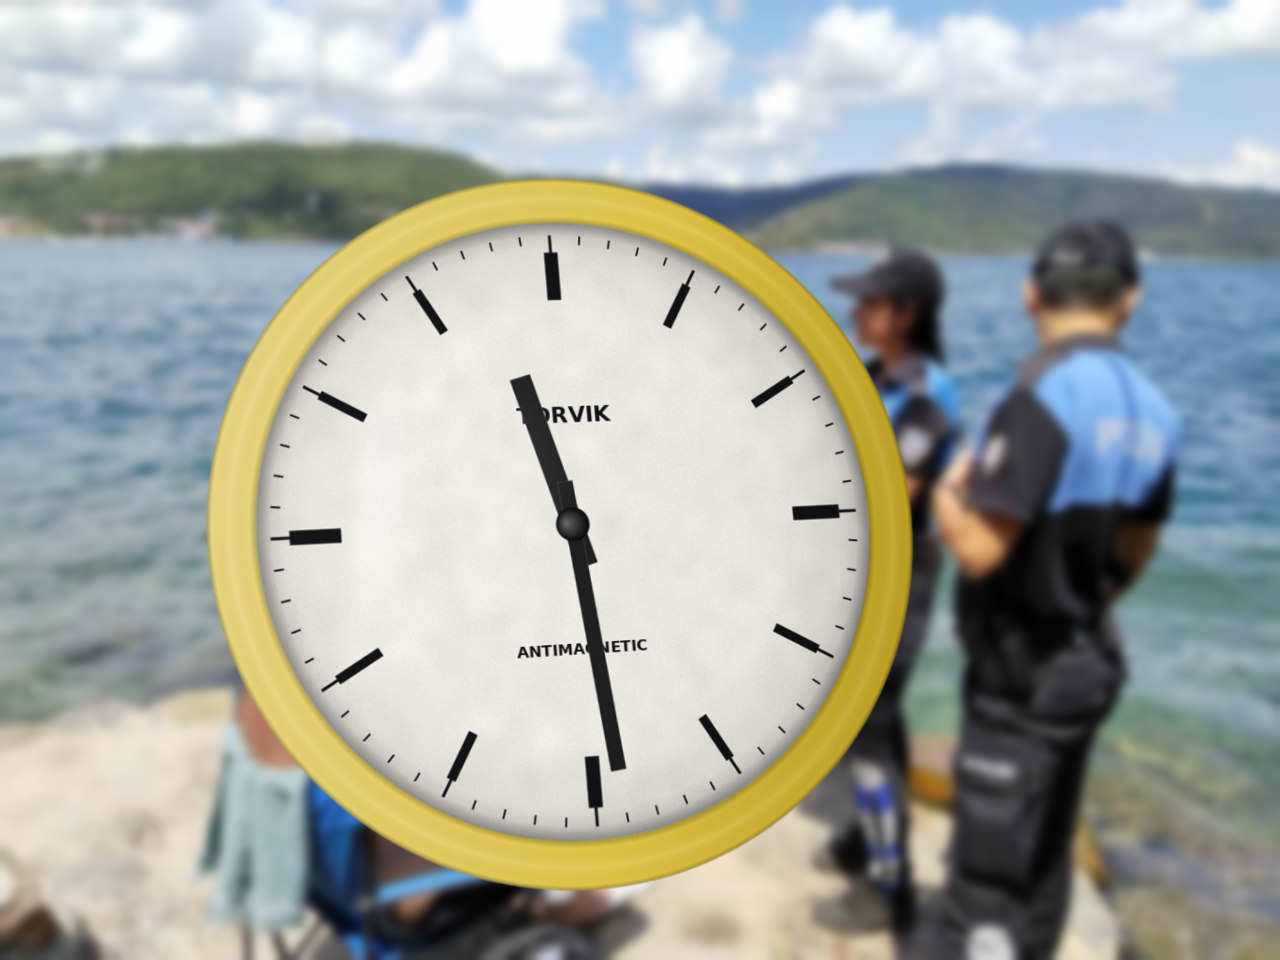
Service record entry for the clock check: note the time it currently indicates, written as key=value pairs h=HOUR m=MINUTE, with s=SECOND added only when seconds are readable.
h=11 m=29
